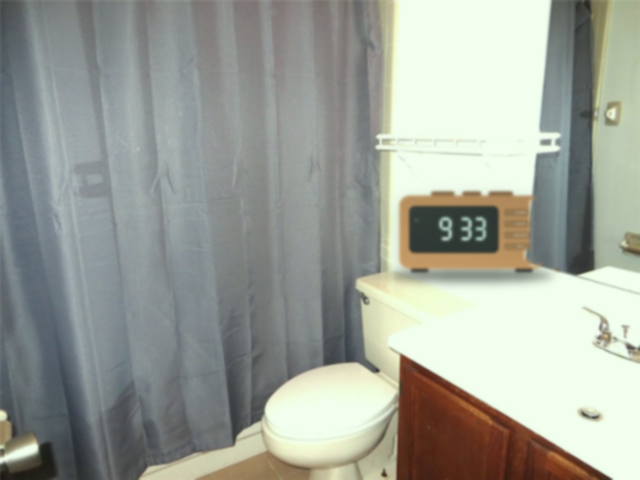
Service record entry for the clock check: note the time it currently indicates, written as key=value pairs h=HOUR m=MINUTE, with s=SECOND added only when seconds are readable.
h=9 m=33
